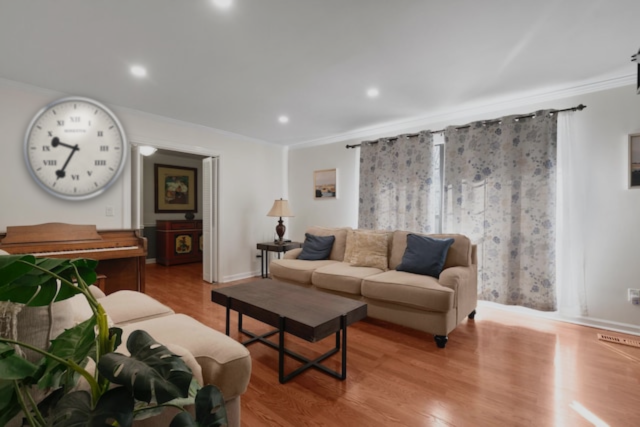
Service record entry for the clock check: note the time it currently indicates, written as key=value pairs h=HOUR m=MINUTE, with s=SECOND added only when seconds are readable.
h=9 m=35
